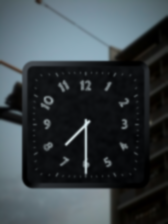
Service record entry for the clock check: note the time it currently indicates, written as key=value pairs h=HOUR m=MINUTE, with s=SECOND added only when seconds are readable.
h=7 m=30
